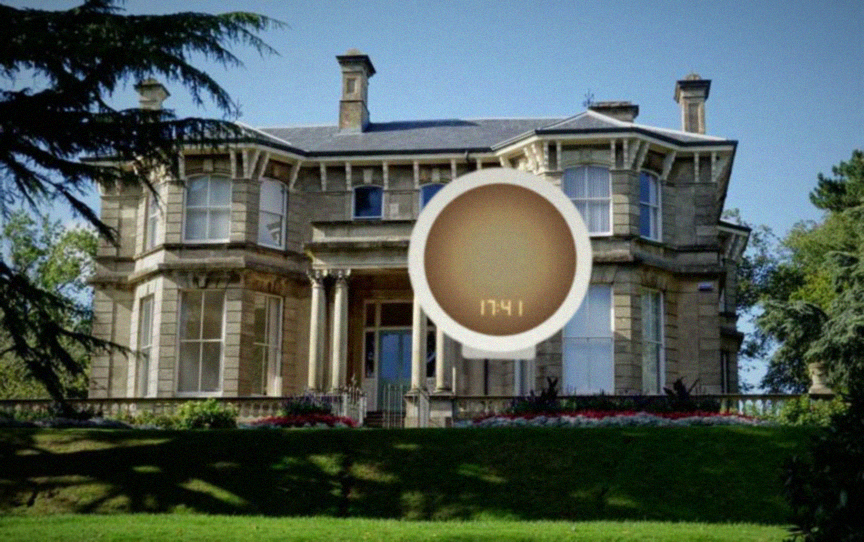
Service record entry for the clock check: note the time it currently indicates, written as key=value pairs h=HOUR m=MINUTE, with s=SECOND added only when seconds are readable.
h=17 m=41
